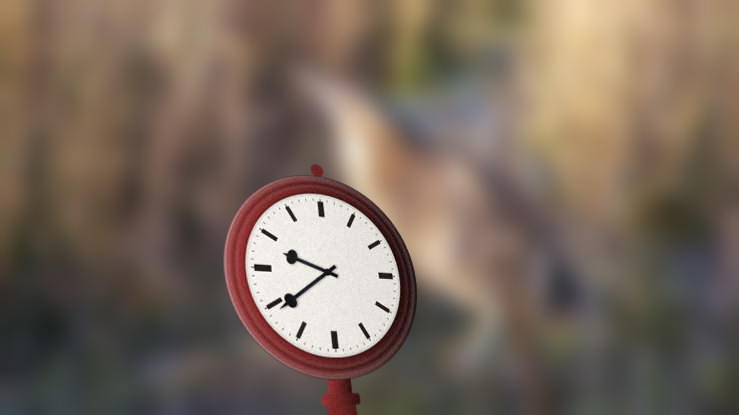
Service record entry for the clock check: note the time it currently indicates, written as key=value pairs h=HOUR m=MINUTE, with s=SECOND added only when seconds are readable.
h=9 m=39
